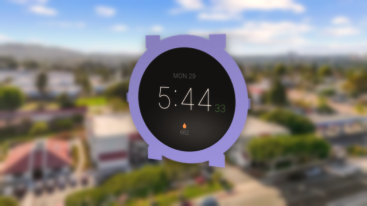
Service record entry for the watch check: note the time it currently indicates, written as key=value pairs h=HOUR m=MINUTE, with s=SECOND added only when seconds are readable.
h=5 m=44 s=33
